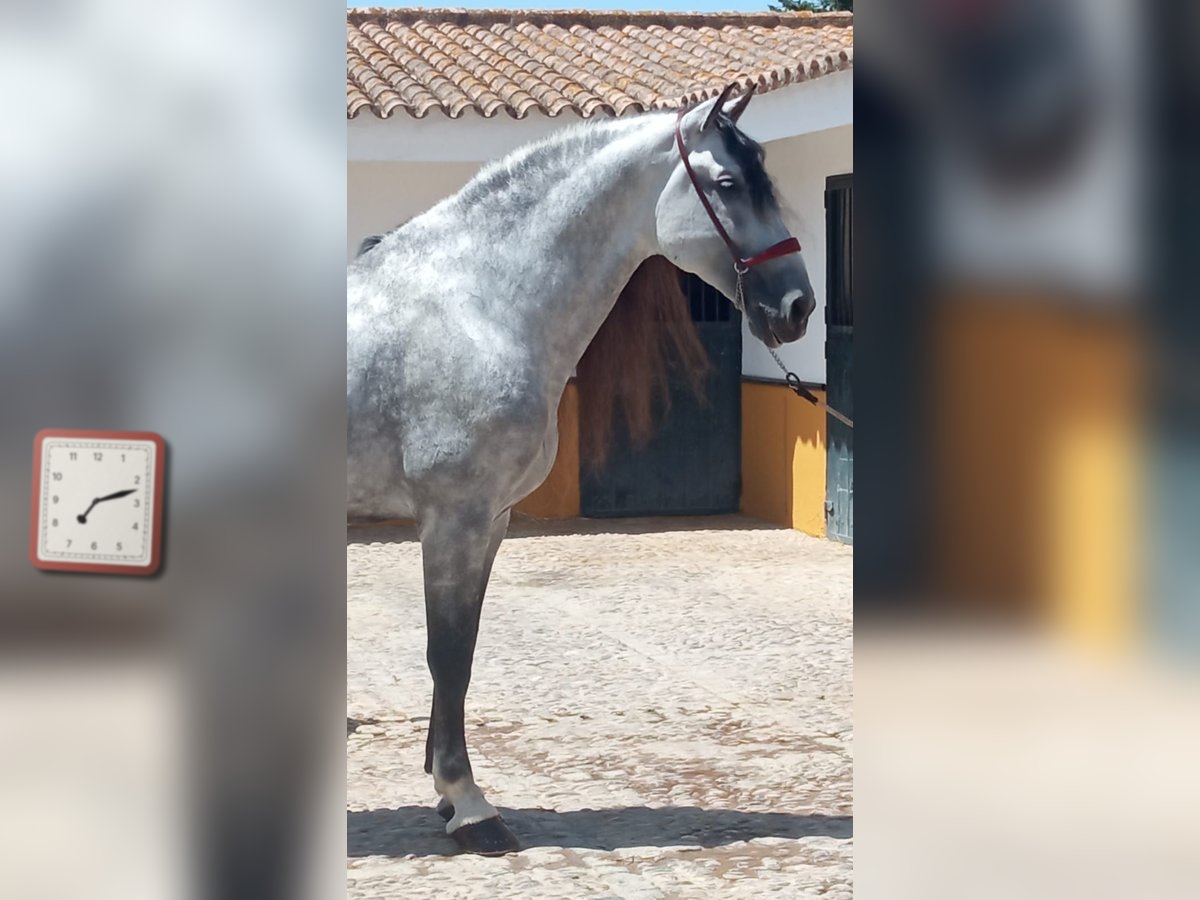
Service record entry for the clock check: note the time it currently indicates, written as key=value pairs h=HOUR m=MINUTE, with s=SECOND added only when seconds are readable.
h=7 m=12
